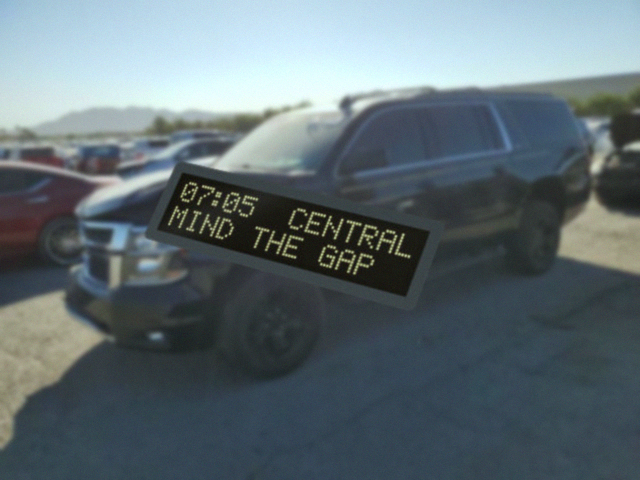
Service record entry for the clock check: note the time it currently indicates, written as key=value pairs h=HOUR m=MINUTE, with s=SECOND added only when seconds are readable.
h=7 m=5
